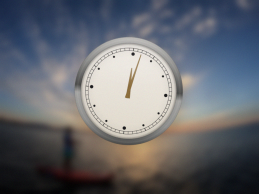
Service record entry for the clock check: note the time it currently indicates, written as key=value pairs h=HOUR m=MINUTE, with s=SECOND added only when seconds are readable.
h=12 m=2
